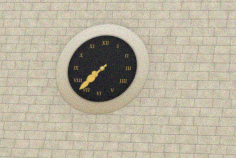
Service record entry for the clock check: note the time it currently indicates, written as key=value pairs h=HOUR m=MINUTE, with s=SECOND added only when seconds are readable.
h=7 m=37
